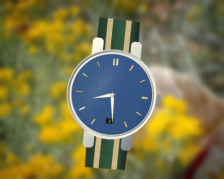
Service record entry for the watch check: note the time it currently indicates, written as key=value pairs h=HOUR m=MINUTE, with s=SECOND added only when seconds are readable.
h=8 m=29
